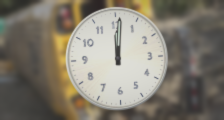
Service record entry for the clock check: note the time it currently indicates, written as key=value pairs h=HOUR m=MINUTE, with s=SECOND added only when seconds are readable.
h=12 m=1
